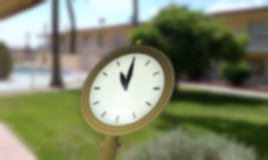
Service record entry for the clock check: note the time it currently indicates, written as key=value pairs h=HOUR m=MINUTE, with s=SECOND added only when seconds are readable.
h=11 m=0
